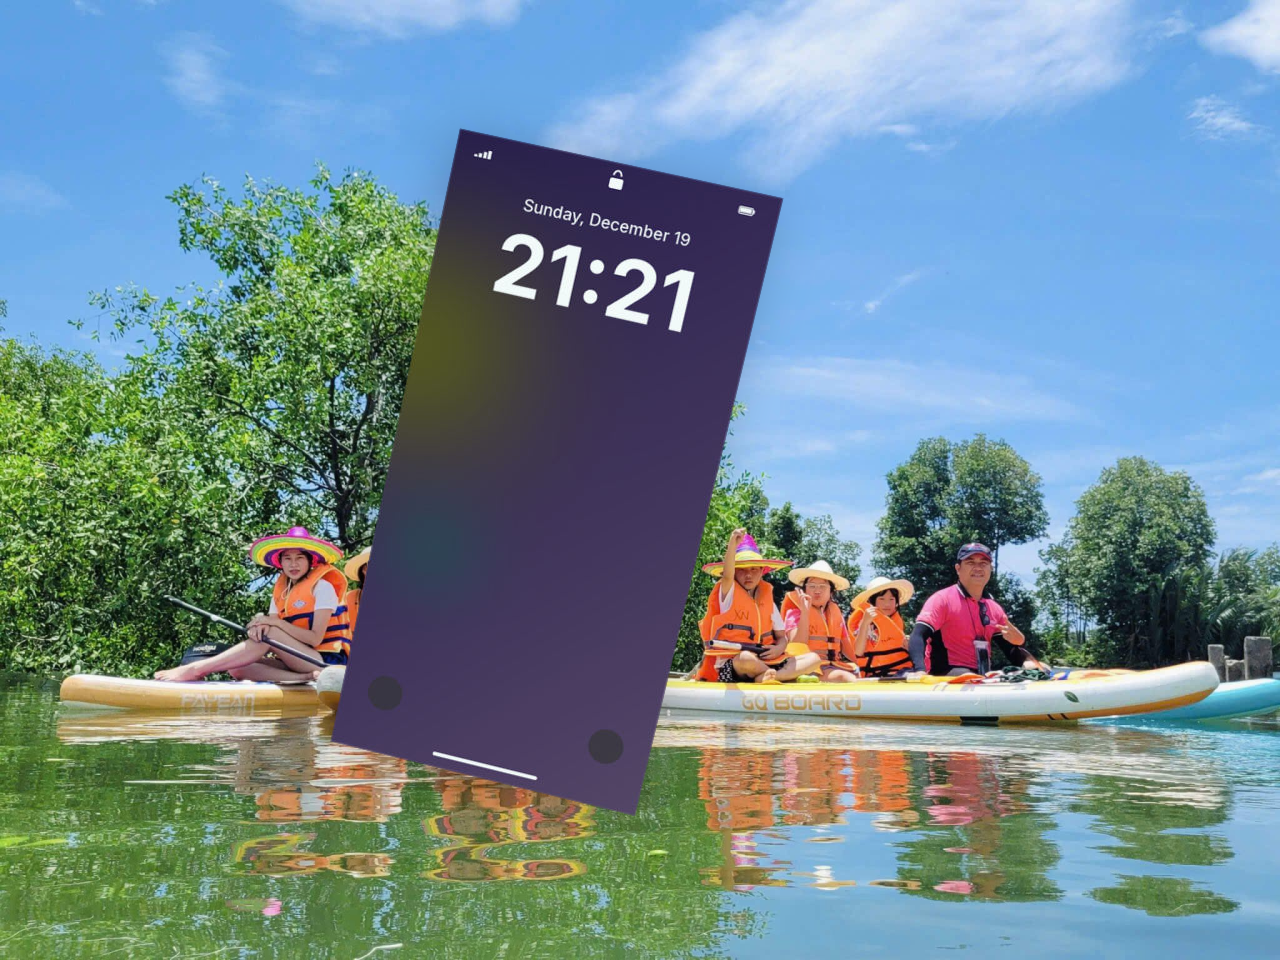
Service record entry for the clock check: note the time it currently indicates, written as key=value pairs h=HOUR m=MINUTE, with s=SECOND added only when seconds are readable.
h=21 m=21
